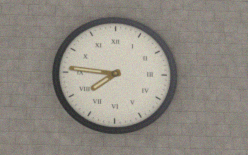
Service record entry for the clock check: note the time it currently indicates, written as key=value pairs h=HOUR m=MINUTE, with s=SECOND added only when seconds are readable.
h=7 m=46
